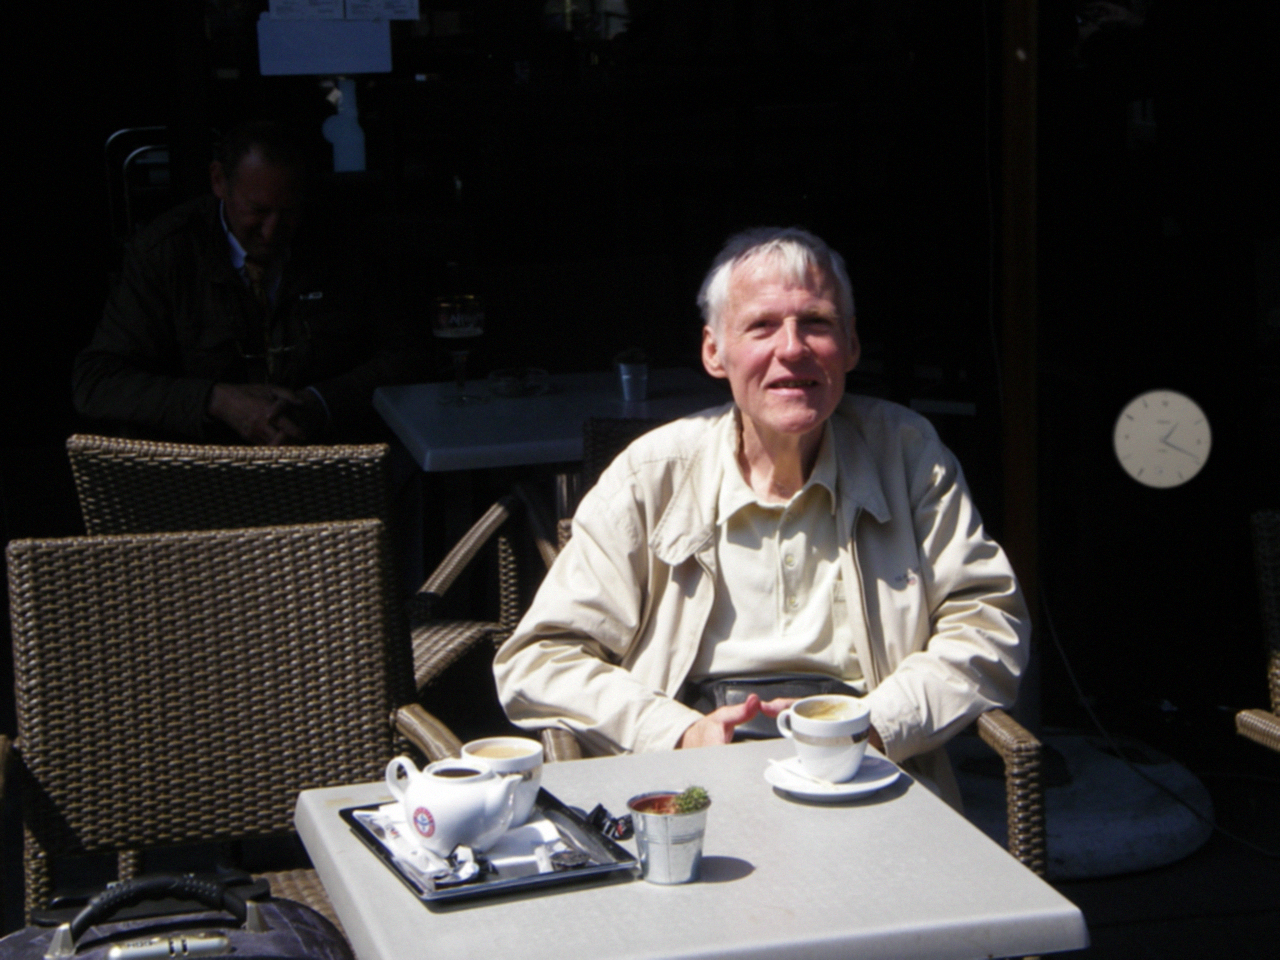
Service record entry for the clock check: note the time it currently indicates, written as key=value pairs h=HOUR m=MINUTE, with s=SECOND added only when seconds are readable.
h=1 m=19
